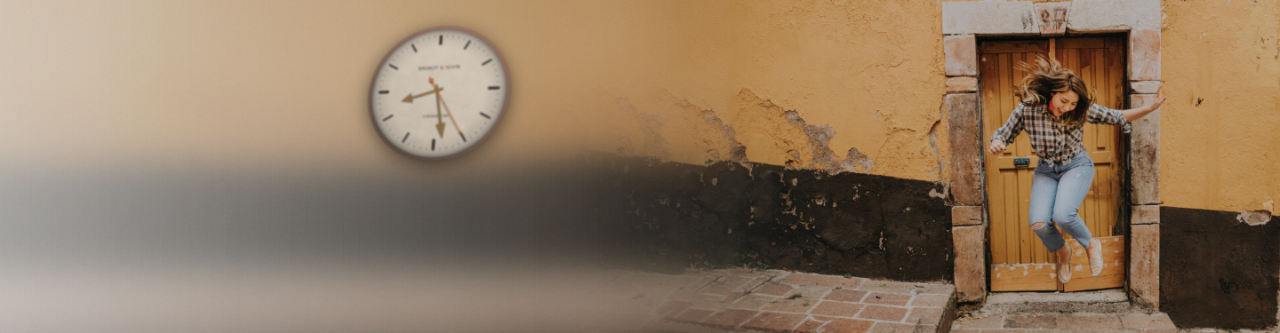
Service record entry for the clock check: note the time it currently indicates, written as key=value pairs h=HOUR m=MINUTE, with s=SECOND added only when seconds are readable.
h=8 m=28 s=25
